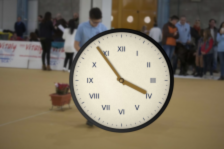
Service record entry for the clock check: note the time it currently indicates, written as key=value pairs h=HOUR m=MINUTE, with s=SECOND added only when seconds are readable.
h=3 m=54
